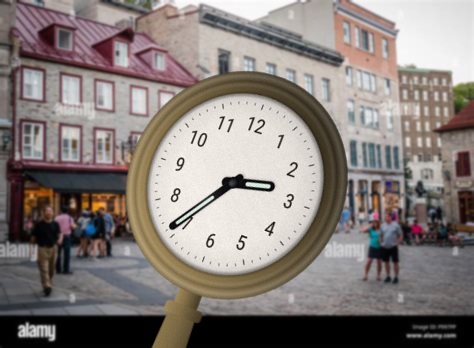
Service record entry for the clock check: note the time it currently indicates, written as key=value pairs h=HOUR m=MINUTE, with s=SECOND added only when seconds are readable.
h=2 m=36
